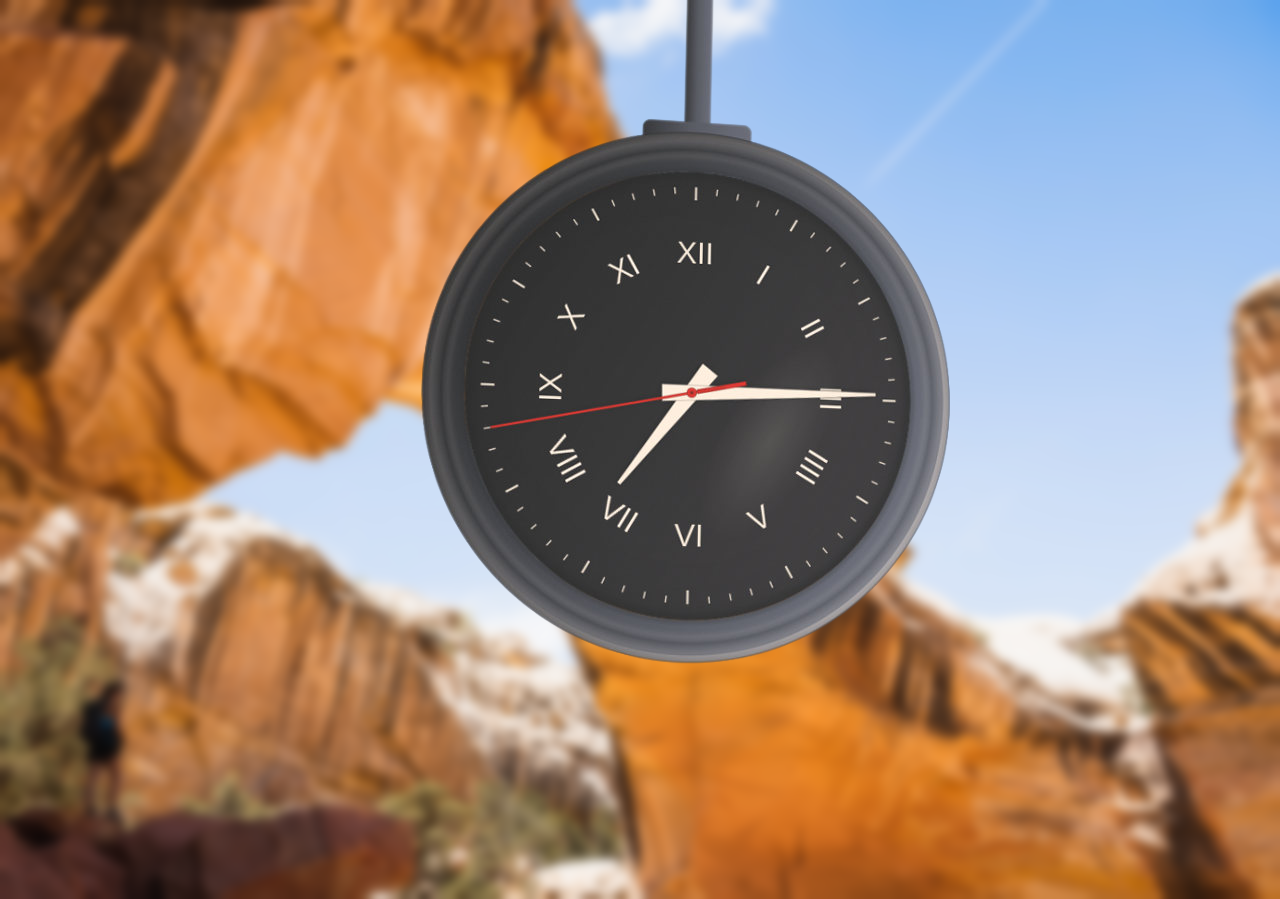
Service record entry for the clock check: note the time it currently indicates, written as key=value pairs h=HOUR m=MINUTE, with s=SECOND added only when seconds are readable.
h=7 m=14 s=43
